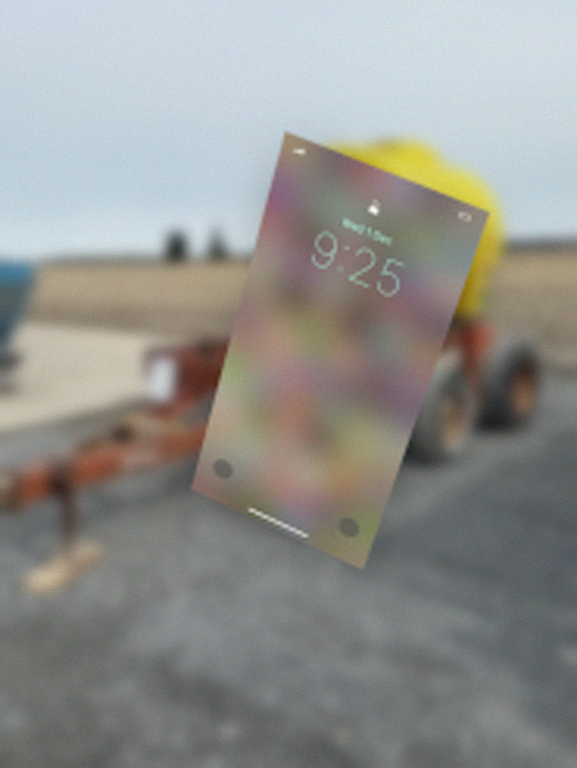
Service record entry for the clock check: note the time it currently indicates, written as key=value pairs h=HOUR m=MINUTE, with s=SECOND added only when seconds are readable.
h=9 m=25
